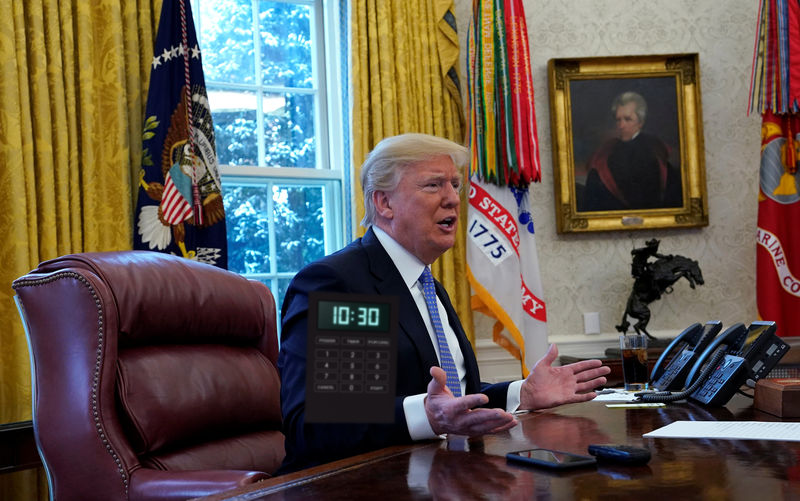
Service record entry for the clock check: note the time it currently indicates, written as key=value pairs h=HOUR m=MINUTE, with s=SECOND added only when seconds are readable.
h=10 m=30
